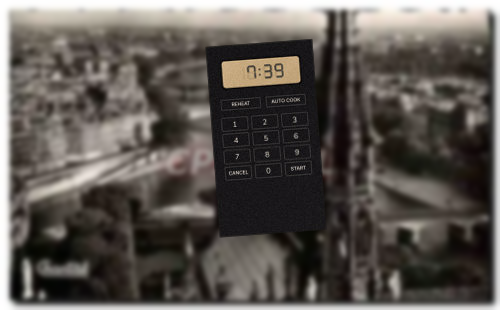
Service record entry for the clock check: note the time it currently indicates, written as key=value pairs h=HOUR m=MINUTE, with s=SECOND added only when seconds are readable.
h=7 m=39
